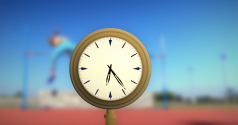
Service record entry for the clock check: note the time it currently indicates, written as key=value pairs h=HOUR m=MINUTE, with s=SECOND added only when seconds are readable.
h=6 m=24
